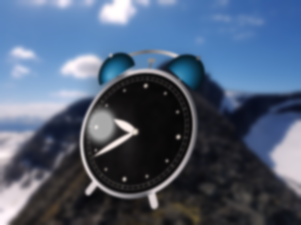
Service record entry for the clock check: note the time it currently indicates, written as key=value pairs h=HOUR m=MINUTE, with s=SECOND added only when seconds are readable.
h=9 m=39
